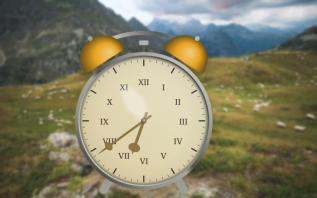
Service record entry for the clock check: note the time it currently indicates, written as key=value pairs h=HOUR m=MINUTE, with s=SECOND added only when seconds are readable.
h=6 m=39
